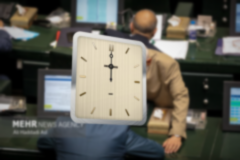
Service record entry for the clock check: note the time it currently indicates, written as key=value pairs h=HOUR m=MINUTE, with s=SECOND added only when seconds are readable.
h=12 m=0
